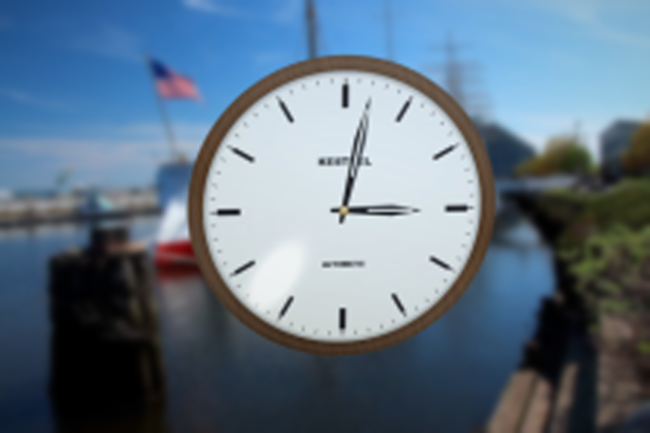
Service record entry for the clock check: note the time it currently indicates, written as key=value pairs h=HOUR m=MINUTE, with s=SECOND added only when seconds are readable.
h=3 m=2
